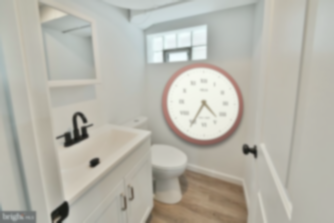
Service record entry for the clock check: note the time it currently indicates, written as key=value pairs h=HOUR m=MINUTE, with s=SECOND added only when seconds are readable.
h=4 m=35
